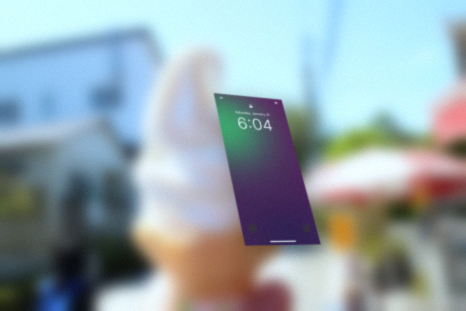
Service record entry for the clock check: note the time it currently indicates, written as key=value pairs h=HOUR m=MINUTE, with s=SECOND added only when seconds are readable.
h=6 m=4
